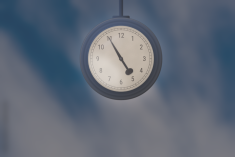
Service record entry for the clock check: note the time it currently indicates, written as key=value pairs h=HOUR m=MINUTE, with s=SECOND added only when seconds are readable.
h=4 m=55
